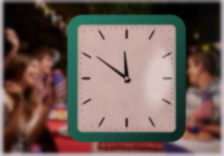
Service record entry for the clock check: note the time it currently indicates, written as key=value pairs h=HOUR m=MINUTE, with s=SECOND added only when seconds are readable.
h=11 m=51
